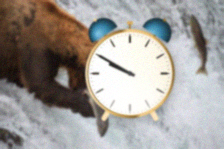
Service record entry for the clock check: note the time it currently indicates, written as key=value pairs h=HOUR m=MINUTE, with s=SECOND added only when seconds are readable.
h=9 m=50
